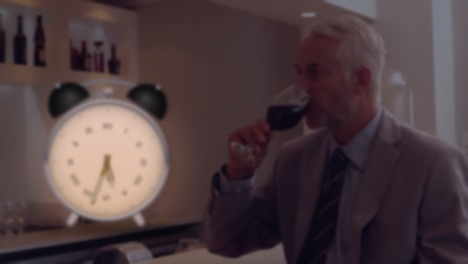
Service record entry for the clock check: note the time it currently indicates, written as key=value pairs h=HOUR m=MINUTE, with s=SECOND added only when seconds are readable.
h=5 m=33
